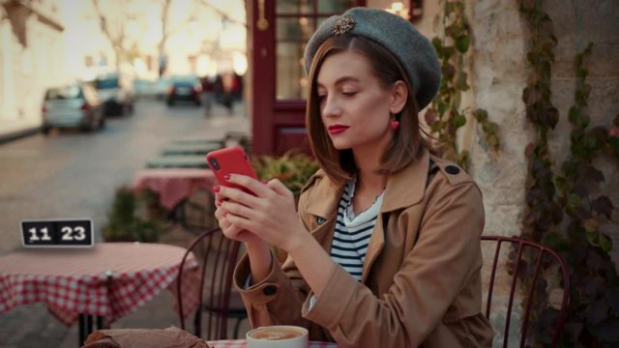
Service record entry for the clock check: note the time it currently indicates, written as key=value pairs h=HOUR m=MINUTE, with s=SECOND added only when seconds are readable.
h=11 m=23
